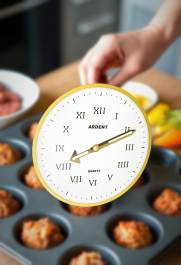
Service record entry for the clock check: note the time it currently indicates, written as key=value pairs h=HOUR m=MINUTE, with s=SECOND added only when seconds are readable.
h=8 m=11
